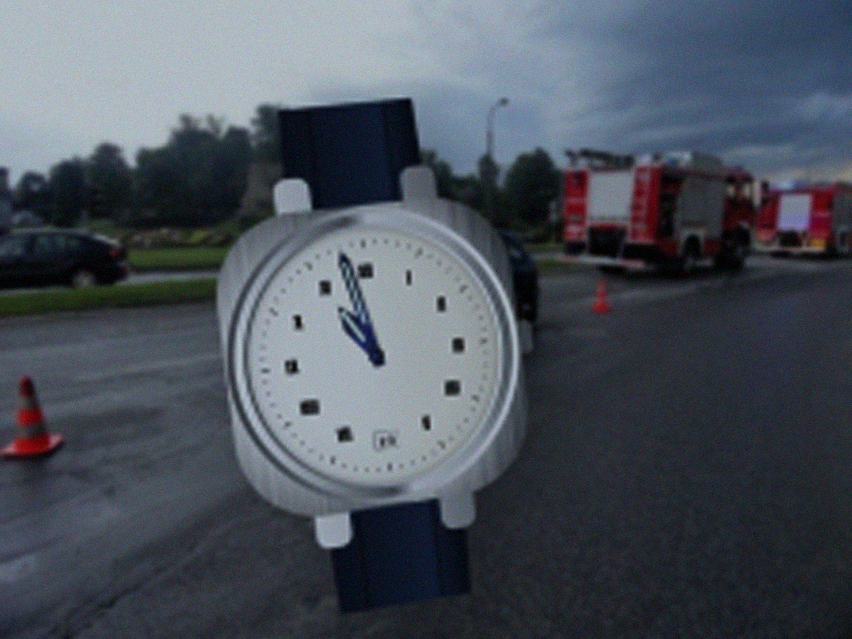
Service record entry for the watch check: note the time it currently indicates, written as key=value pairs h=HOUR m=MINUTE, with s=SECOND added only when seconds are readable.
h=10 m=58
